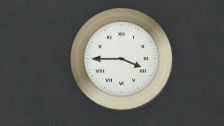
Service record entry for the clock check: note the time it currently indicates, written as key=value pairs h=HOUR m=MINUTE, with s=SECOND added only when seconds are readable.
h=3 m=45
